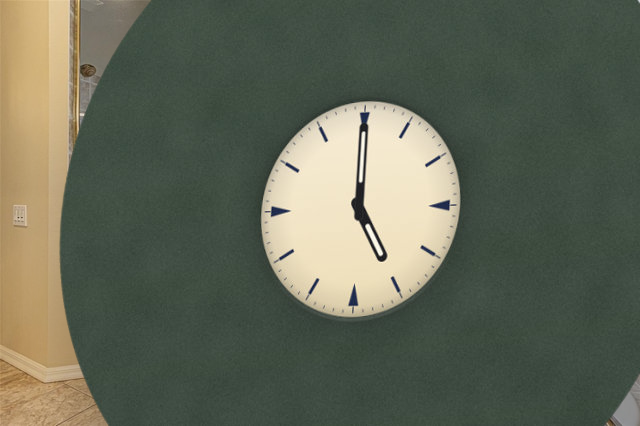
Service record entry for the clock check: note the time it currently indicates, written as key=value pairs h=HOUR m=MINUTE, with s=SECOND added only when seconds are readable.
h=5 m=0
